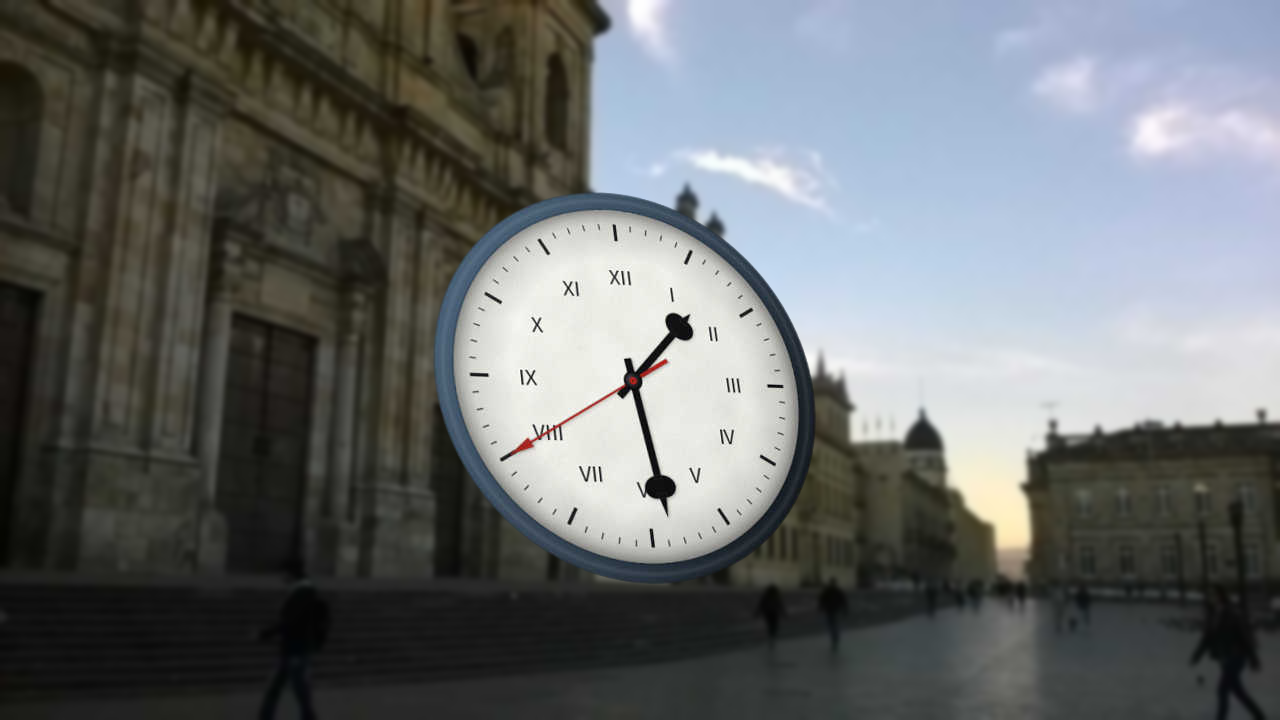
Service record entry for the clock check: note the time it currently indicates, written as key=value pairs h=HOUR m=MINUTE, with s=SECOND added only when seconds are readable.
h=1 m=28 s=40
